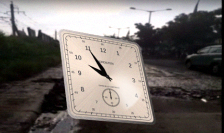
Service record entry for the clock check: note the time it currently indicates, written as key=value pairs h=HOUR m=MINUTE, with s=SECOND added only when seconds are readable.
h=9 m=55
